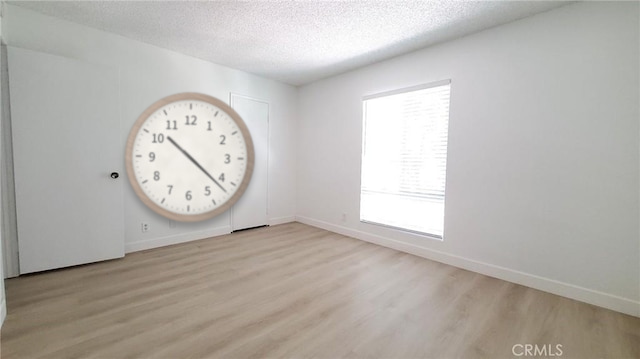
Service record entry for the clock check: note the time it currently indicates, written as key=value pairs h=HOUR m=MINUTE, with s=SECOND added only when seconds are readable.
h=10 m=22
